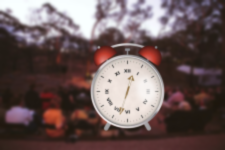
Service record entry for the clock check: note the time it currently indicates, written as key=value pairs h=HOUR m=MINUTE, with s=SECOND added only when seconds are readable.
h=12 m=33
